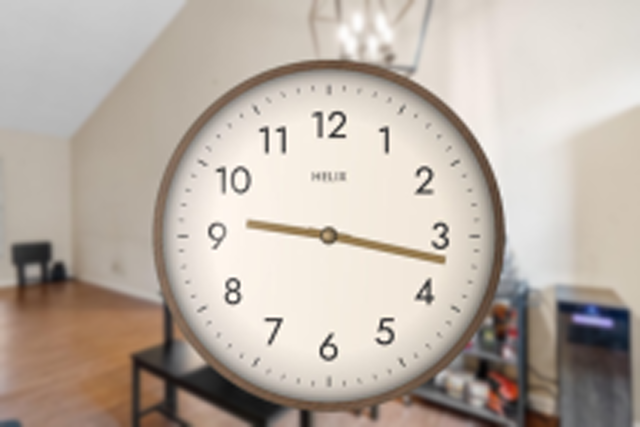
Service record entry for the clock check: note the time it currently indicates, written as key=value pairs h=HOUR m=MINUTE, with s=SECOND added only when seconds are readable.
h=9 m=17
